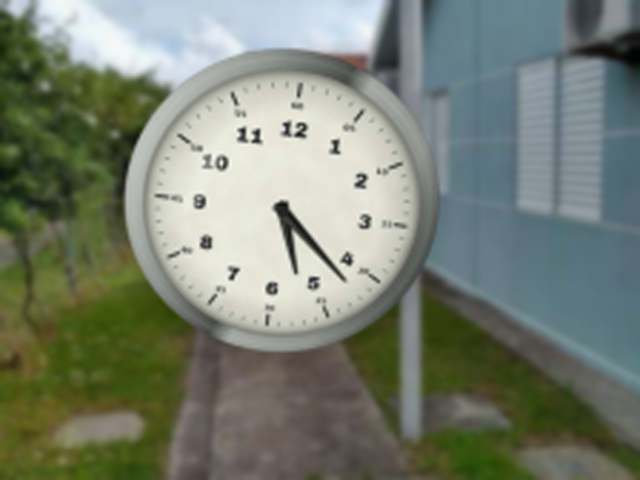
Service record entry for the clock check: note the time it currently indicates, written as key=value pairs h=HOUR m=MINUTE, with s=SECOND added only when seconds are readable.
h=5 m=22
